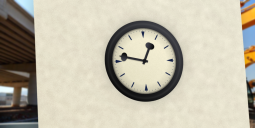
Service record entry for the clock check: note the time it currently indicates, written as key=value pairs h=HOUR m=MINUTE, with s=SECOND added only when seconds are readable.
h=12 m=47
